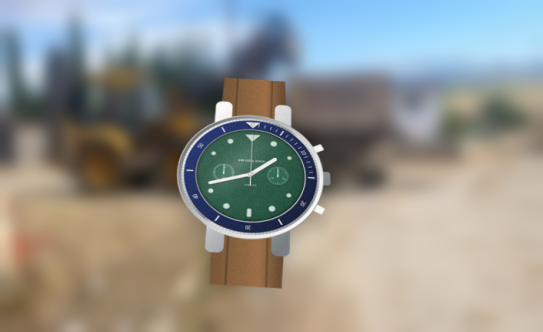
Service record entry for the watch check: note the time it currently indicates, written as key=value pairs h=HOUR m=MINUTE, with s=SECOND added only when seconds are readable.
h=1 m=42
